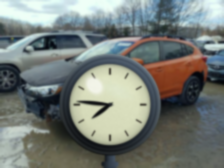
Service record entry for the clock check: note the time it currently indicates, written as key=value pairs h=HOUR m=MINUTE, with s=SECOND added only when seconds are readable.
h=7 m=46
